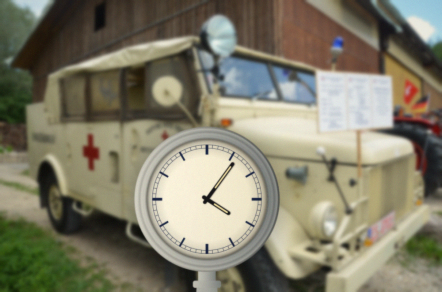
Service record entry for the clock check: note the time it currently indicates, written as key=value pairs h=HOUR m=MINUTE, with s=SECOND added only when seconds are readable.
h=4 m=6
